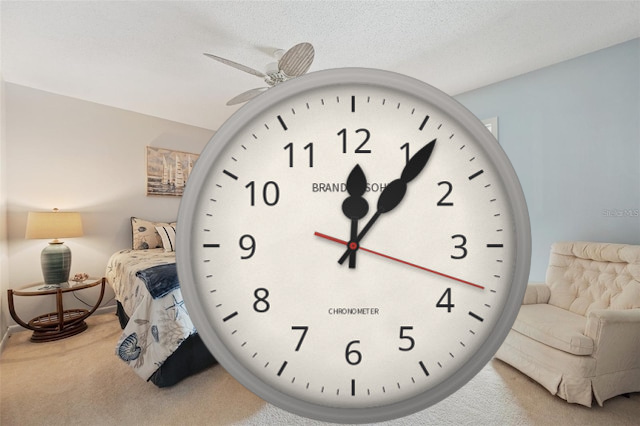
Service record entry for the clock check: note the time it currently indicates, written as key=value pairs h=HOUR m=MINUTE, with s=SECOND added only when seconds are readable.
h=12 m=6 s=18
